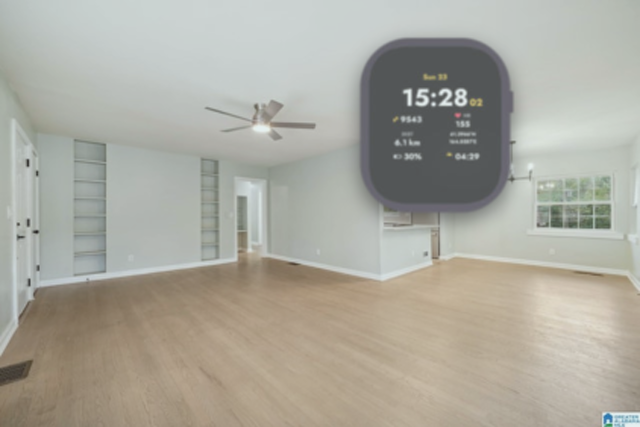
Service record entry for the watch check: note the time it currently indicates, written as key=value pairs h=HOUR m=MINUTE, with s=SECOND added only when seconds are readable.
h=15 m=28
